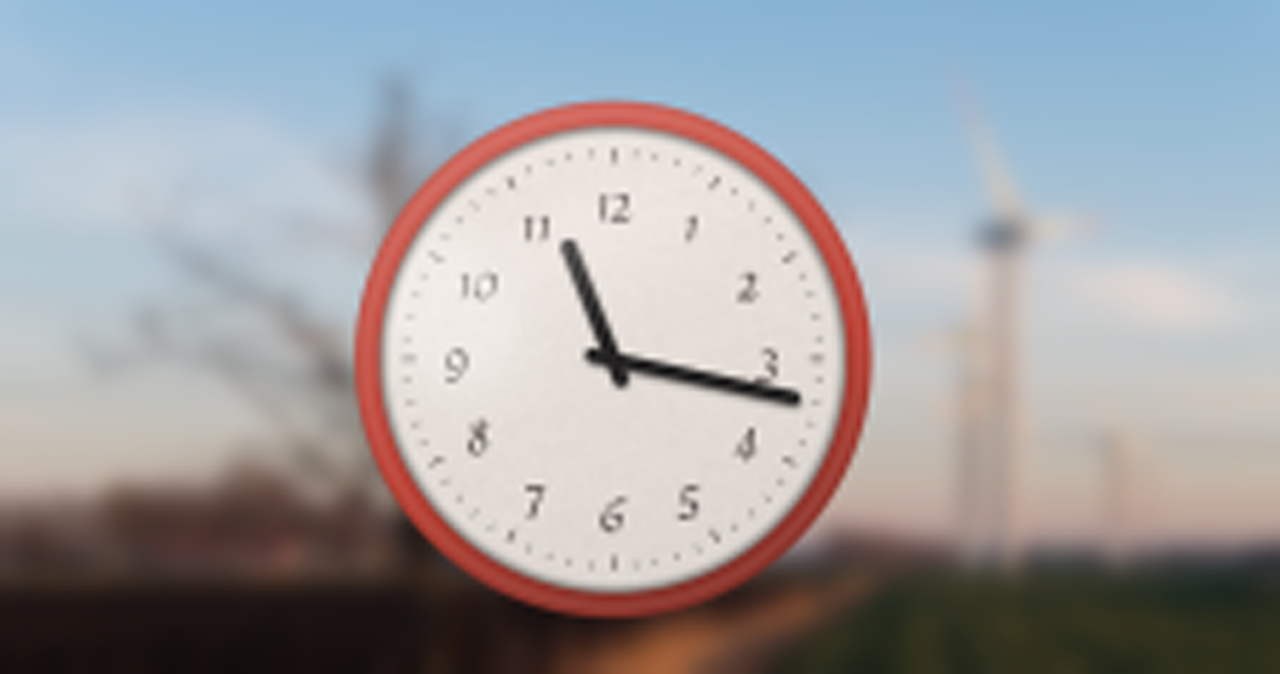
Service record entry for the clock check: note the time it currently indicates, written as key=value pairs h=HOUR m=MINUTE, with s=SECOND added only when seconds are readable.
h=11 m=17
